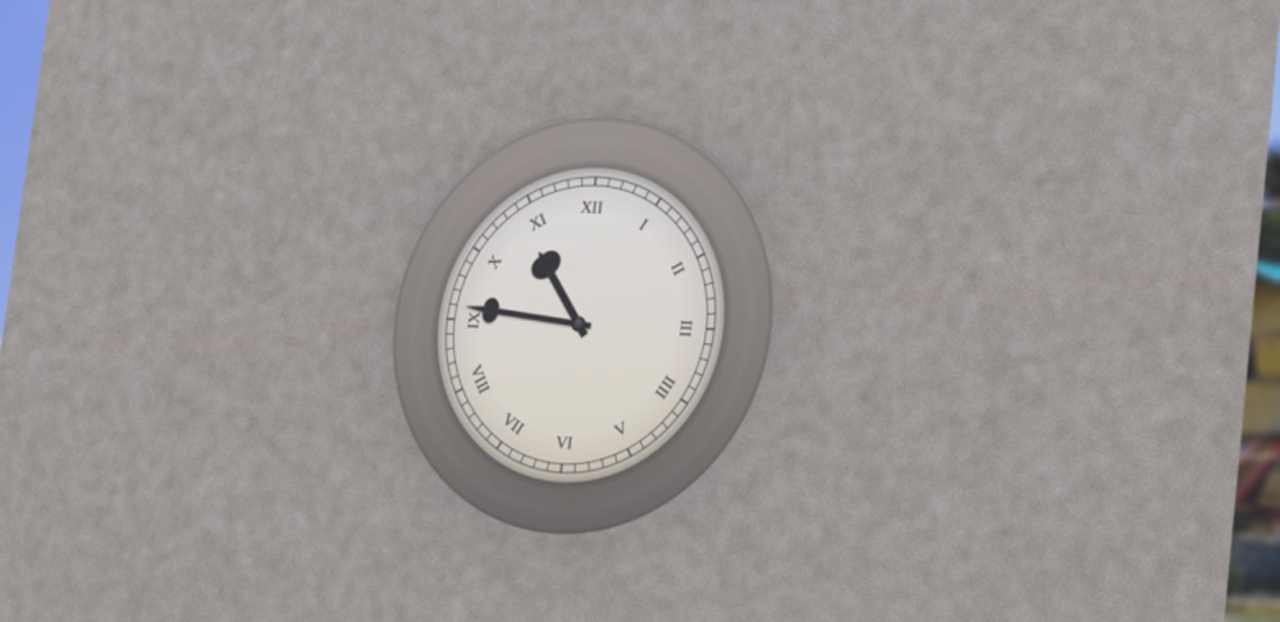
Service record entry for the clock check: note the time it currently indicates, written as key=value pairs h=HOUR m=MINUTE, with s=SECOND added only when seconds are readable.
h=10 m=46
